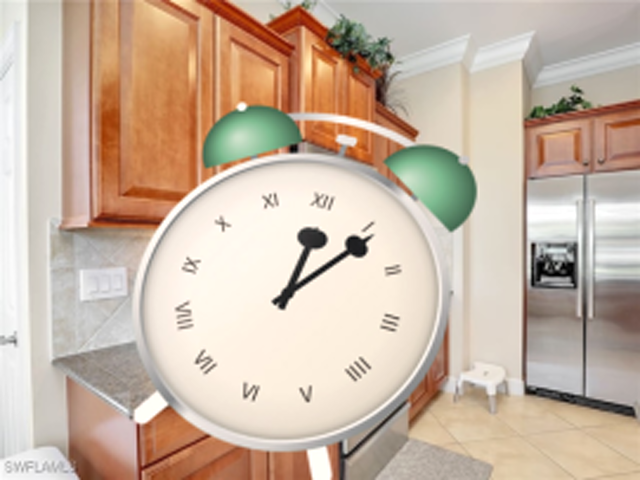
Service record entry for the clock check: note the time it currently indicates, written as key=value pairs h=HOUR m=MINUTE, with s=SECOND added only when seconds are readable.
h=12 m=6
